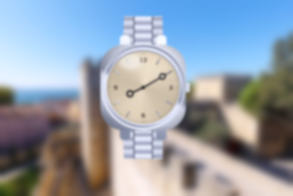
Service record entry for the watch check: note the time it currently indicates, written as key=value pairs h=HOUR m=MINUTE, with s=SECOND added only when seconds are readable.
h=8 m=10
